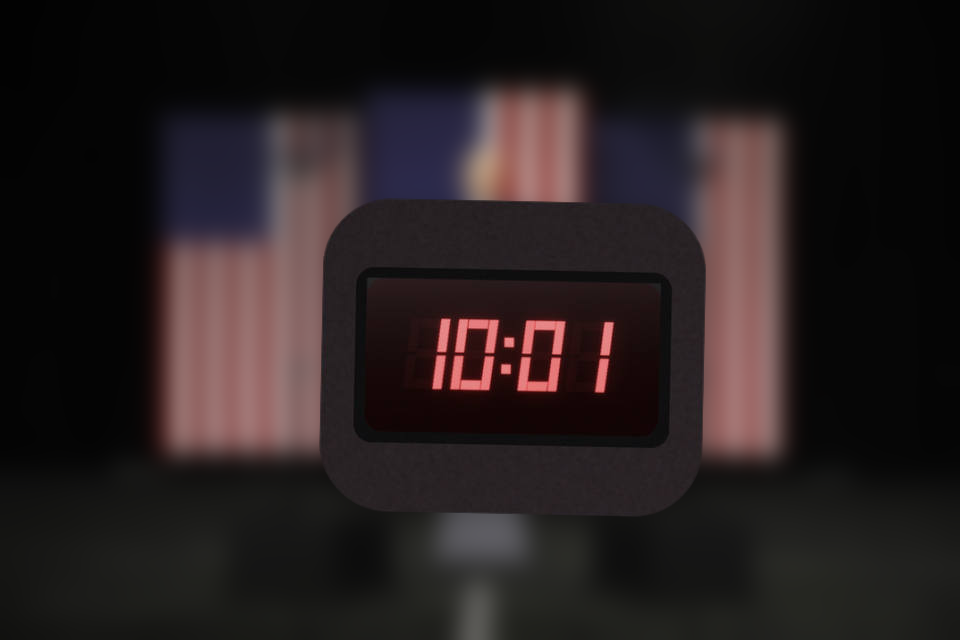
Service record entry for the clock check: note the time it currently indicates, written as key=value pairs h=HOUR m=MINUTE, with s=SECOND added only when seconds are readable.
h=10 m=1
